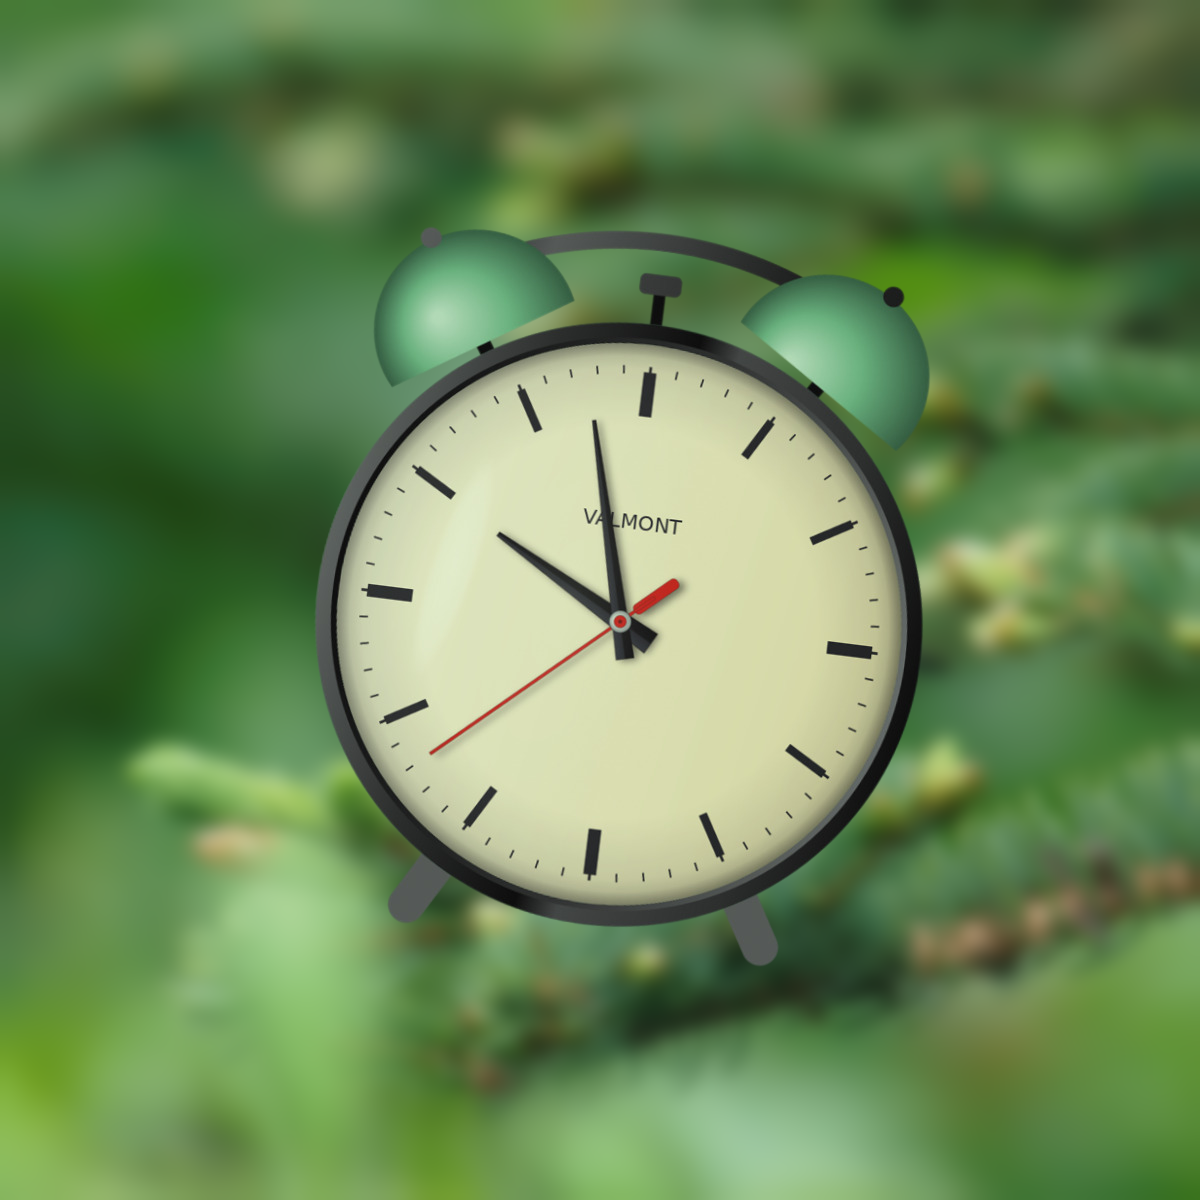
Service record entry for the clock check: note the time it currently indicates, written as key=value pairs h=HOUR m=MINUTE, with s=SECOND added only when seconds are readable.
h=9 m=57 s=38
